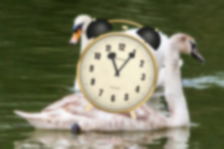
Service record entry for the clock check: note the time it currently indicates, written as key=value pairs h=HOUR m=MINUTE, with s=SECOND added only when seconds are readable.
h=11 m=5
